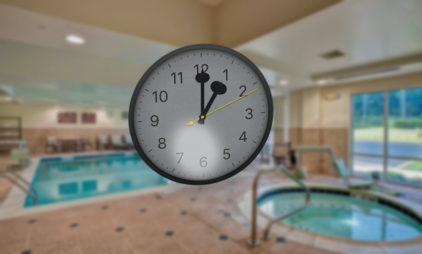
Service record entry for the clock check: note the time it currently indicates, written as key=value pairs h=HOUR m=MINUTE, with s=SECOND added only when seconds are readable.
h=1 m=0 s=11
